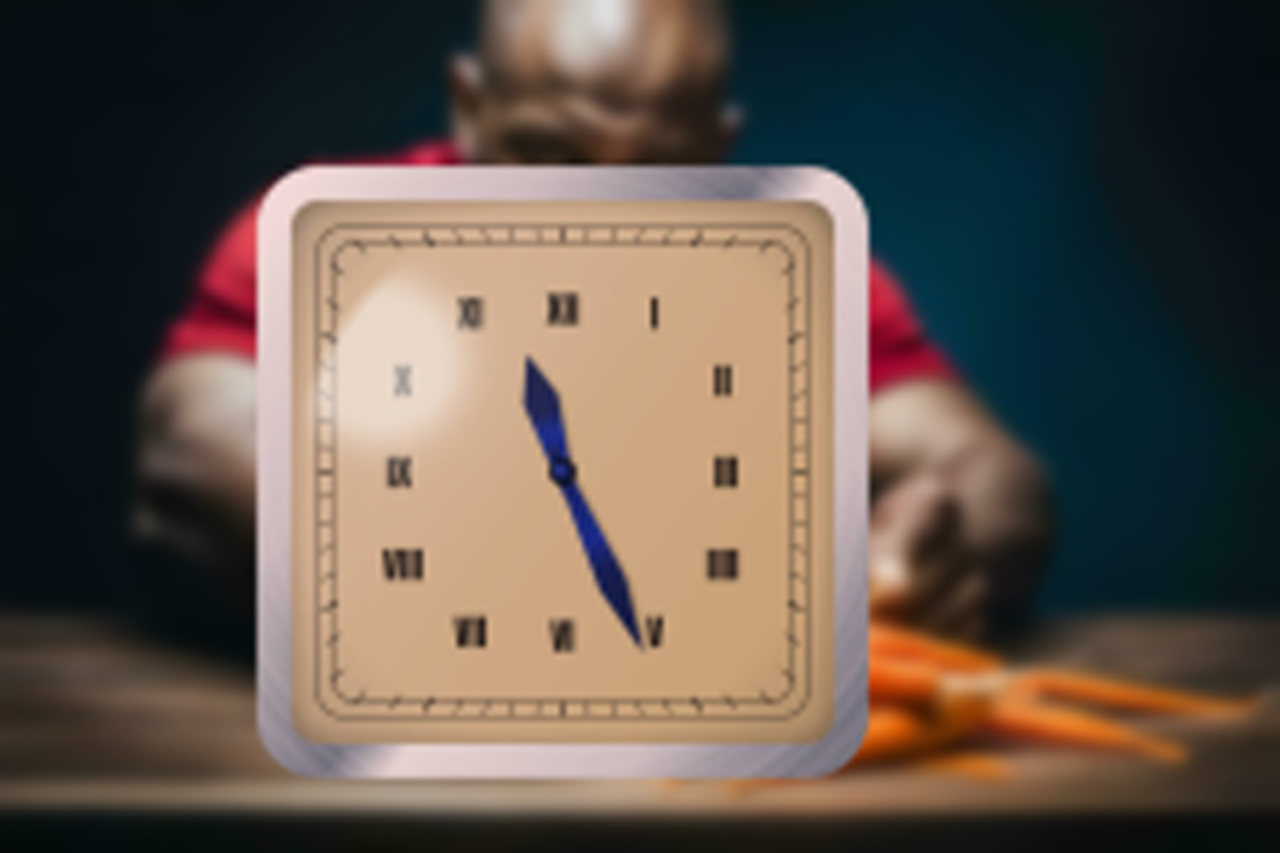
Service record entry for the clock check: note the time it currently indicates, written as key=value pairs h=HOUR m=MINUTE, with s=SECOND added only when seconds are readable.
h=11 m=26
